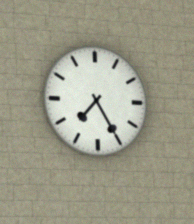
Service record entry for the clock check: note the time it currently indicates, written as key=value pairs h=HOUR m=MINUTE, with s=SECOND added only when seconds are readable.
h=7 m=25
